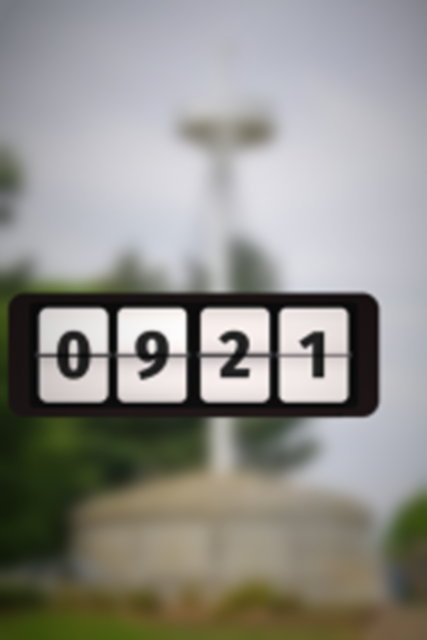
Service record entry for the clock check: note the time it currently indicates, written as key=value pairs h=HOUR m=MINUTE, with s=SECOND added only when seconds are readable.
h=9 m=21
